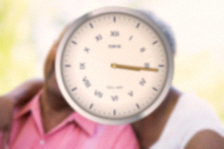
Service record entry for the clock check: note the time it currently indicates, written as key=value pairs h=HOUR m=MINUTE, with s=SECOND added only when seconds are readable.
h=3 m=16
